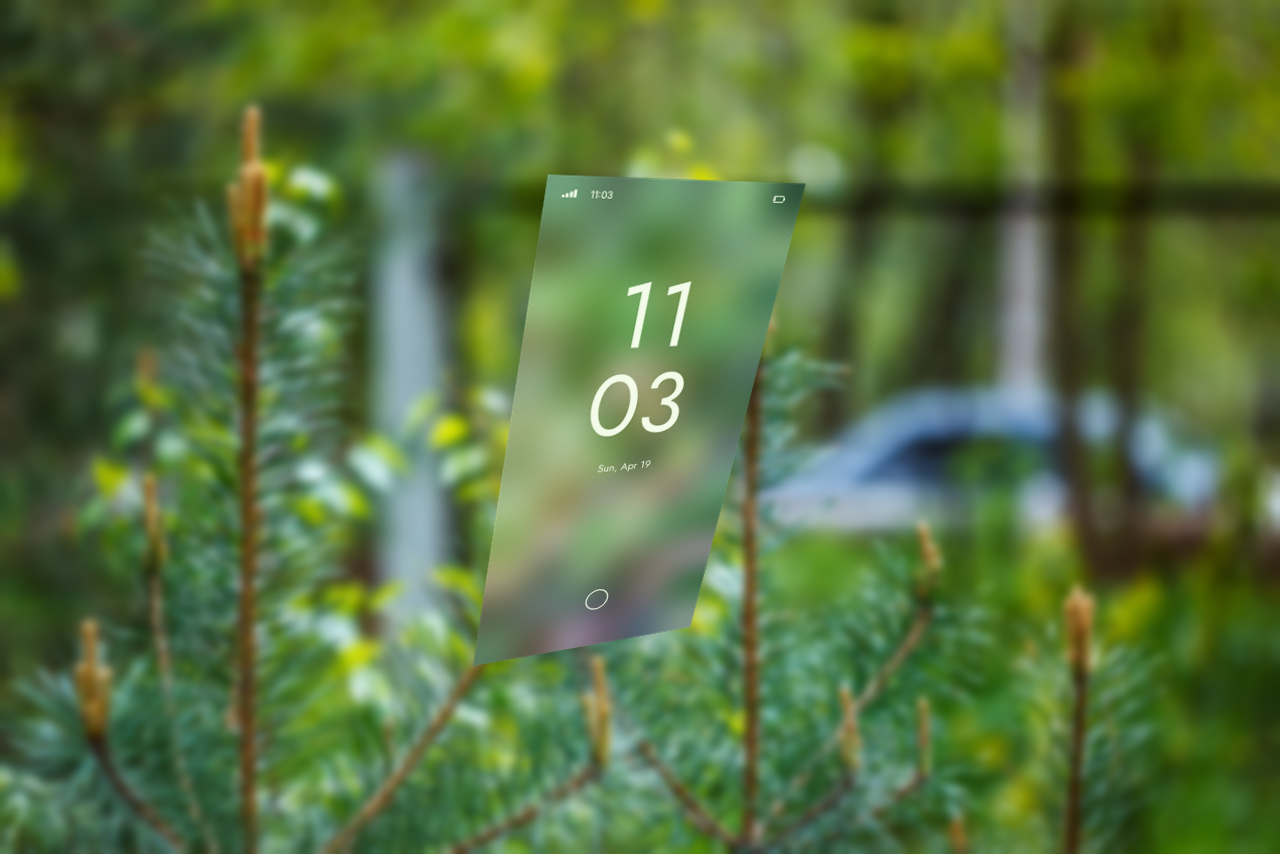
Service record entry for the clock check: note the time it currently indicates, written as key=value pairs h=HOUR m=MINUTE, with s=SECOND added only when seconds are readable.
h=11 m=3
